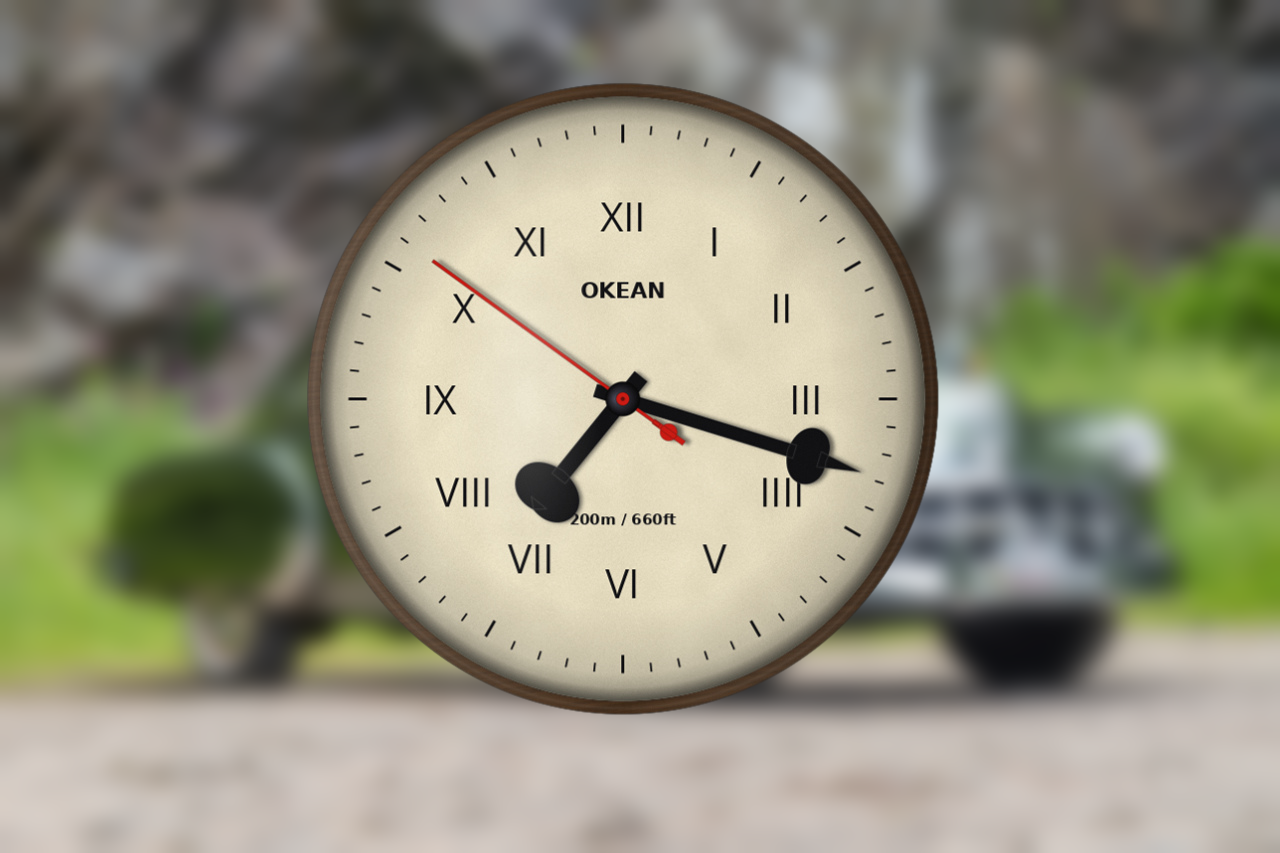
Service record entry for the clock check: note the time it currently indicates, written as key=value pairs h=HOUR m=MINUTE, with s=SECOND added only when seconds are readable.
h=7 m=17 s=51
